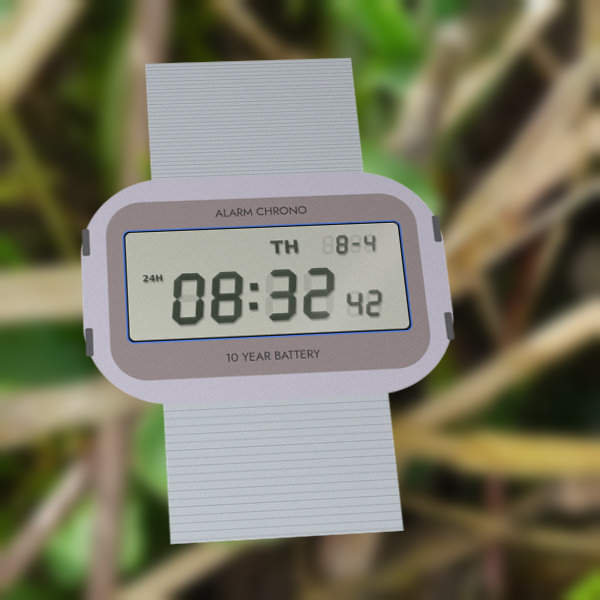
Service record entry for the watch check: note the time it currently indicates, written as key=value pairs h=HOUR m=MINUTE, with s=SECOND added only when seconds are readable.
h=8 m=32 s=42
